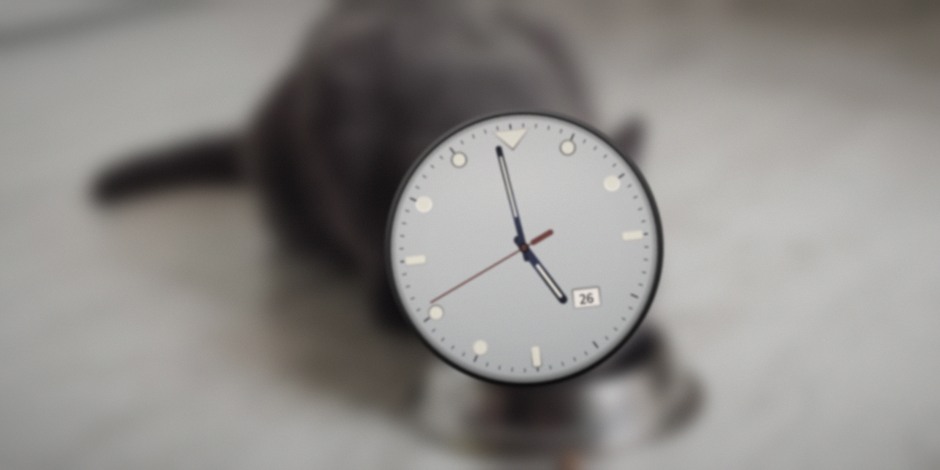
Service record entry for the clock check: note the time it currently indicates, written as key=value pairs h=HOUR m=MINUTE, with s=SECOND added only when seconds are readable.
h=4 m=58 s=41
